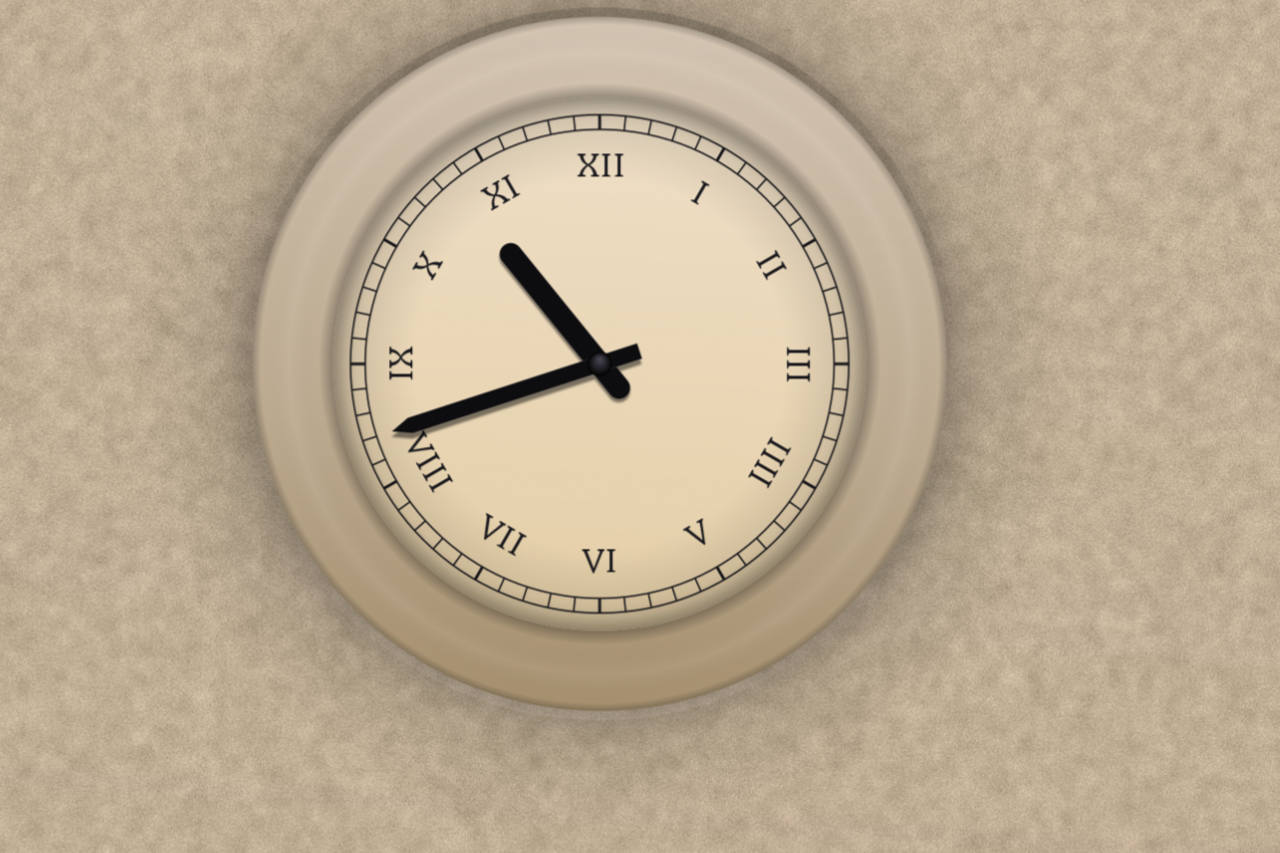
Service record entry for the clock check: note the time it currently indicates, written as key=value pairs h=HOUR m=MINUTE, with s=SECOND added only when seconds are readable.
h=10 m=42
